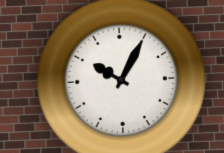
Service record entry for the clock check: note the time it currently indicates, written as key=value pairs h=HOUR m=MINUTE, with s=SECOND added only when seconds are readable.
h=10 m=5
